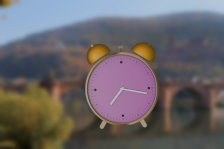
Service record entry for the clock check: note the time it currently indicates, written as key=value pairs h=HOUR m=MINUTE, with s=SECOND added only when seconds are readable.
h=7 m=17
